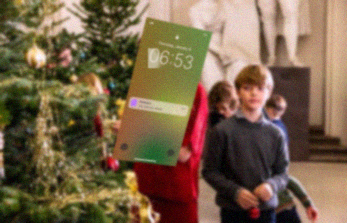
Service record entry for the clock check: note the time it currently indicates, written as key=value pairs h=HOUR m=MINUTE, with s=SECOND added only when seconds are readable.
h=6 m=53
